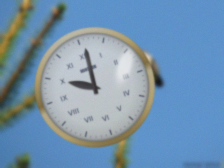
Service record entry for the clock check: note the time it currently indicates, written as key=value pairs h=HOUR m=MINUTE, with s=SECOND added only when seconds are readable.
h=10 m=1
